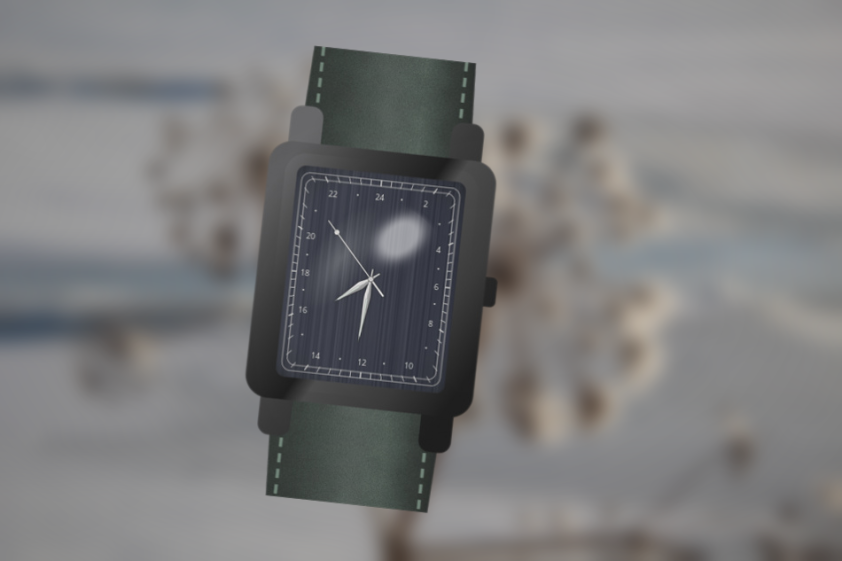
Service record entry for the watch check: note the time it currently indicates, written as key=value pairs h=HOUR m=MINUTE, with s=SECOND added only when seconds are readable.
h=15 m=30 s=53
